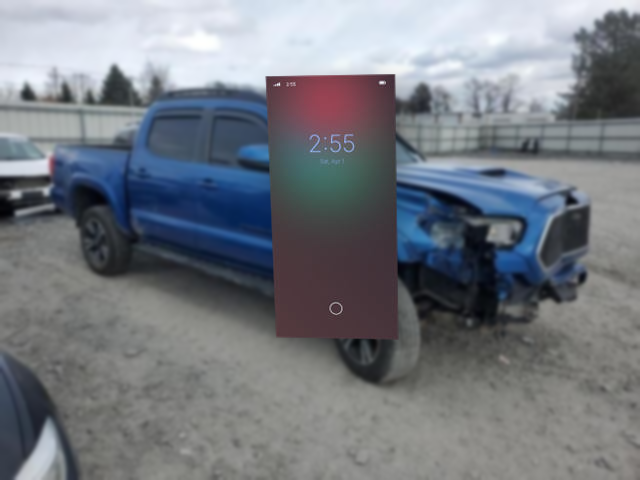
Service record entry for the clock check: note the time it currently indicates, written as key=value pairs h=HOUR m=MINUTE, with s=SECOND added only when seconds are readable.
h=2 m=55
